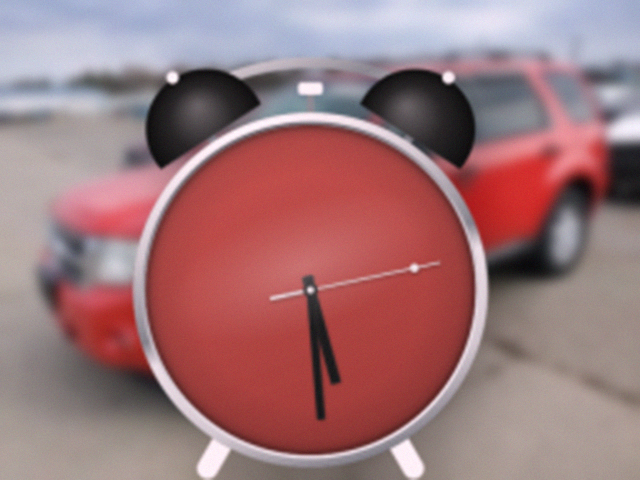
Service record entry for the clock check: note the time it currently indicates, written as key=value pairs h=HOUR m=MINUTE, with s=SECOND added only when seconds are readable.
h=5 m=29 s=13
